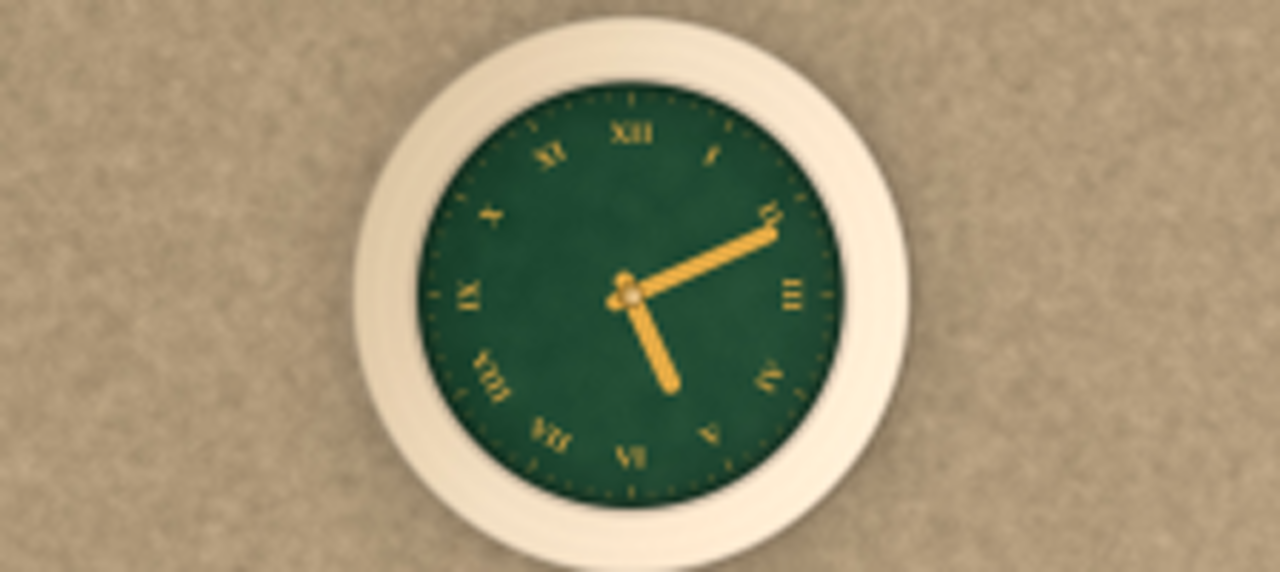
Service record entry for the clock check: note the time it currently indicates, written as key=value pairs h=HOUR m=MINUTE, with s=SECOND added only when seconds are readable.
h=5 m=11
